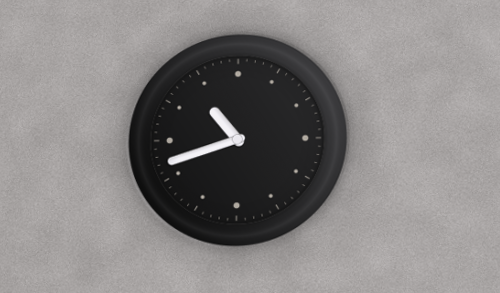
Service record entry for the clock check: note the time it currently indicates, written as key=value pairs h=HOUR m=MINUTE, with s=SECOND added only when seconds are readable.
h=10 m=42
